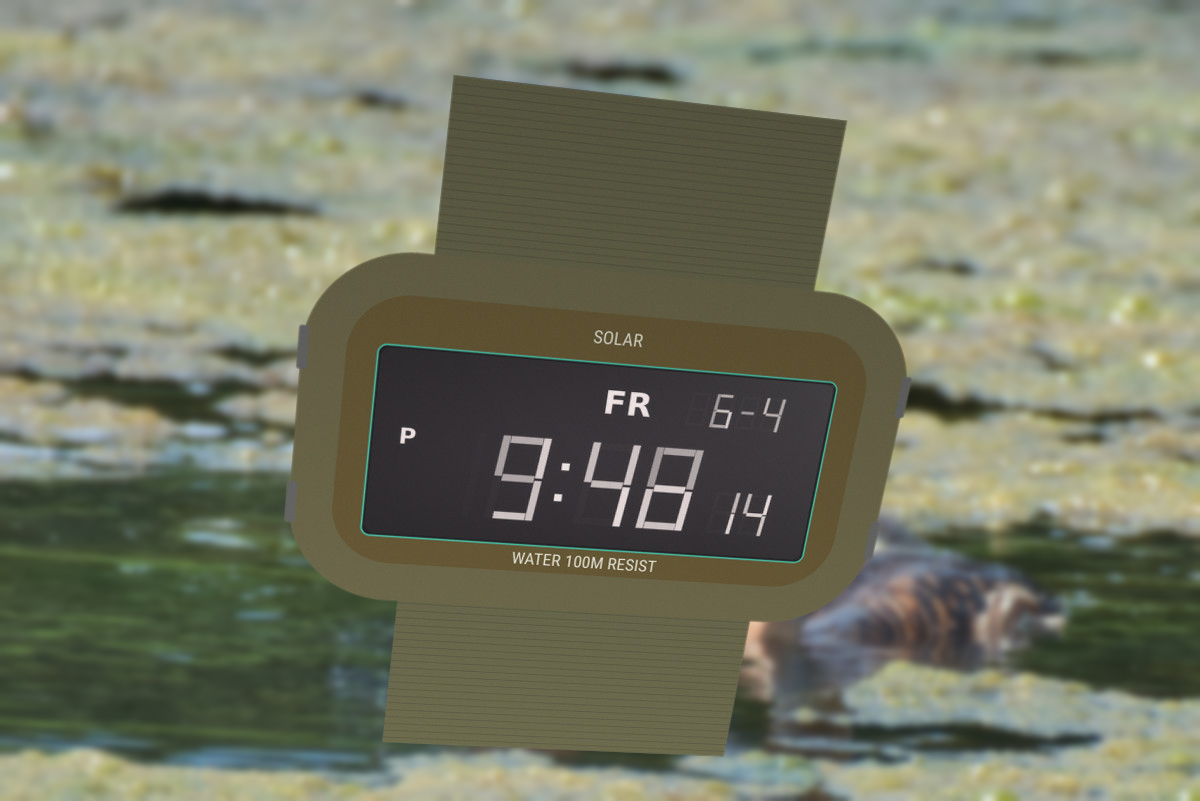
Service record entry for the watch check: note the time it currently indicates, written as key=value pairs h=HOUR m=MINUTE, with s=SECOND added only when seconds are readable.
h=9 m=48 s=14
